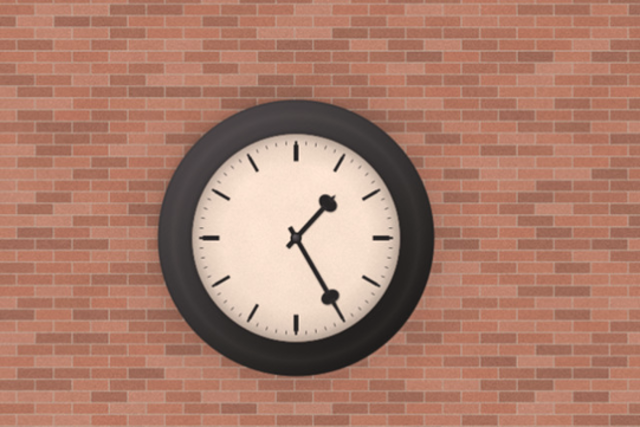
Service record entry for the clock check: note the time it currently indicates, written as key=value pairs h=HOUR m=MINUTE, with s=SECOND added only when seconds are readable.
h=1 m=25
